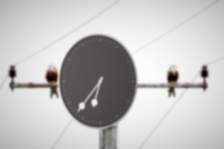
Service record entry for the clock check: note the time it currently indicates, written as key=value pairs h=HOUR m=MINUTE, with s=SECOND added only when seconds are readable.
h=6 m=37
